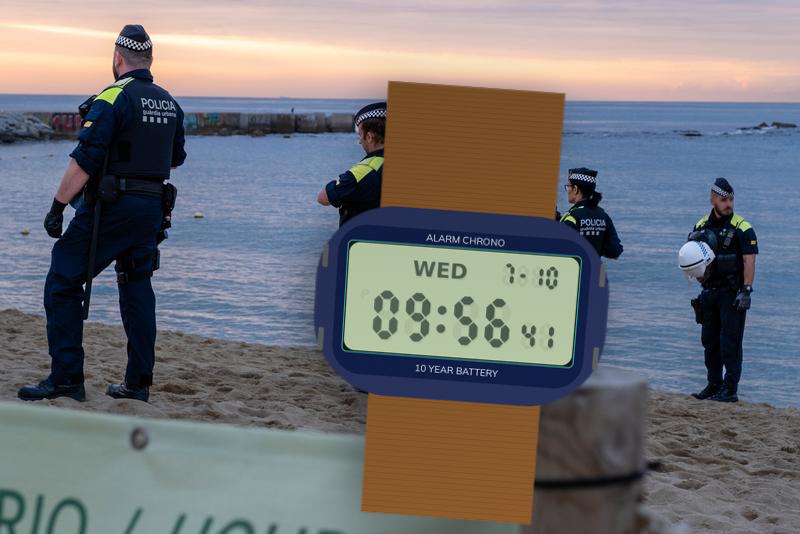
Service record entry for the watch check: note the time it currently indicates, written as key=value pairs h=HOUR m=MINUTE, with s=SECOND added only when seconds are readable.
h=9 m=56 s=41
